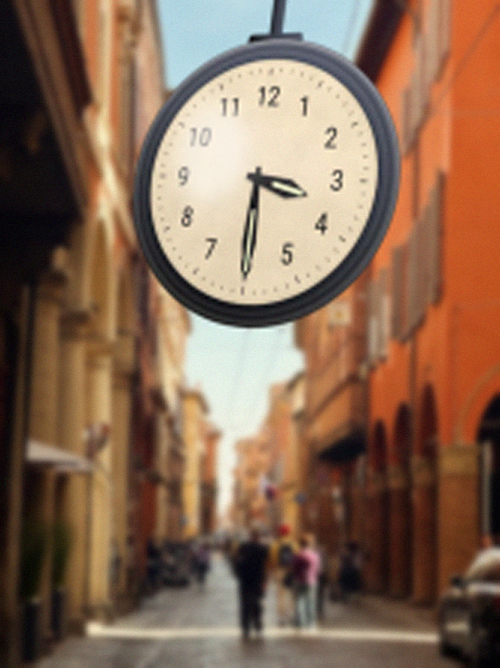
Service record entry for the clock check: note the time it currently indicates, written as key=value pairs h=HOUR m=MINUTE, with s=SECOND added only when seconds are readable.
h=3 m=30
